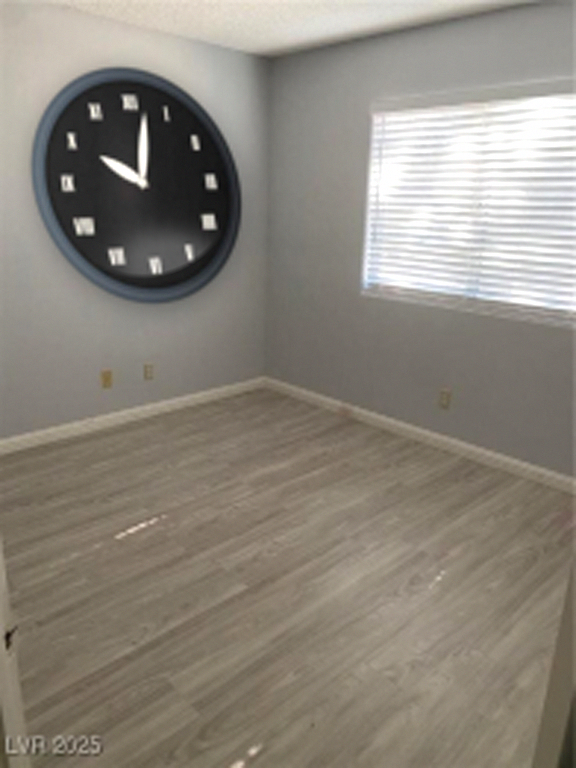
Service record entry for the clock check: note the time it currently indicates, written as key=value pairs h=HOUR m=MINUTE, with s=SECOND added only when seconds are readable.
h=10 m=2
